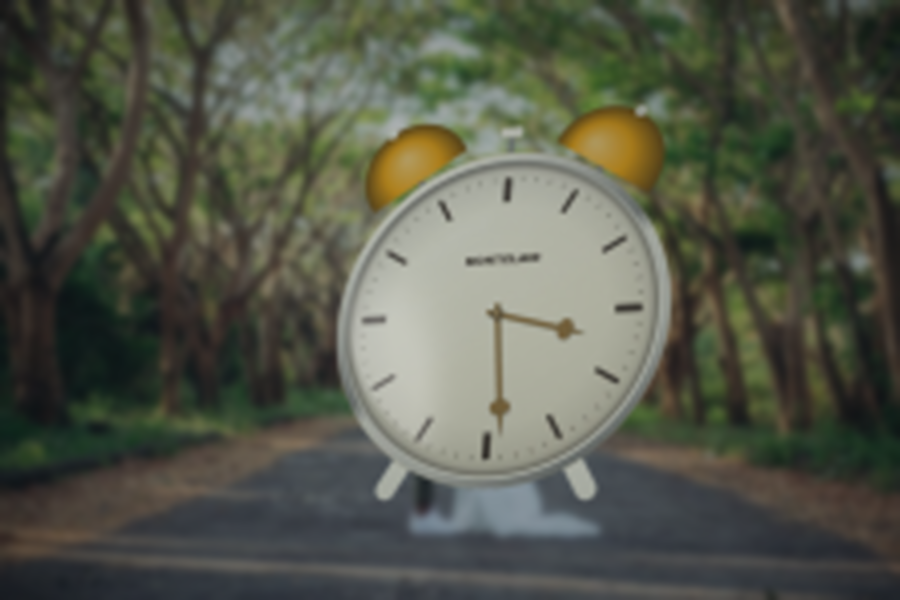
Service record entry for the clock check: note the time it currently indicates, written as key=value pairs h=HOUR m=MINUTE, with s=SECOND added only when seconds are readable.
h=3 m=29
